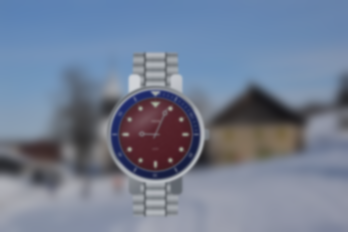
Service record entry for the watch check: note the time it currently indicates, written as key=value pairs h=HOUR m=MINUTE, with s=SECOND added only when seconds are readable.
h=9 m=4
